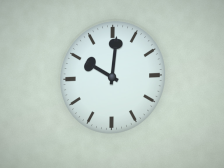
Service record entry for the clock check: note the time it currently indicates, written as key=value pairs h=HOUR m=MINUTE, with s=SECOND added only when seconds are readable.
h=10 m=1
